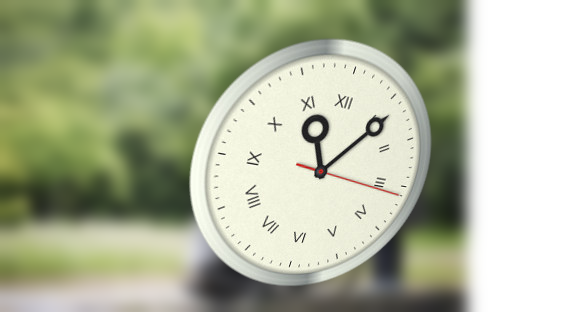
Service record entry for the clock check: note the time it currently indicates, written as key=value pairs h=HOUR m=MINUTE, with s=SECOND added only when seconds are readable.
h=11 m=6 s=16
